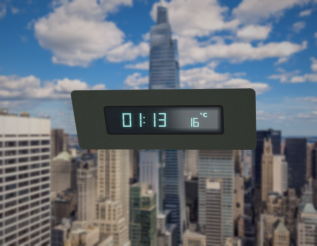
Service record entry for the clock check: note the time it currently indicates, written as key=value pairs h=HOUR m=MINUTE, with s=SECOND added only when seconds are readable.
h=1 m=13
